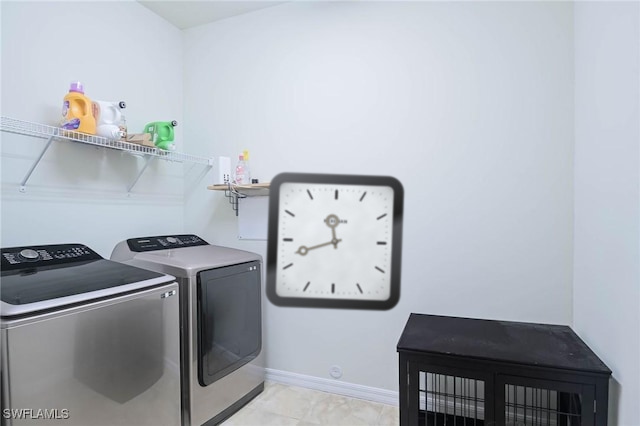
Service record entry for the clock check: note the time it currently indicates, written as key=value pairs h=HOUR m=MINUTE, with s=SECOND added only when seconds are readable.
h=11 m=42
